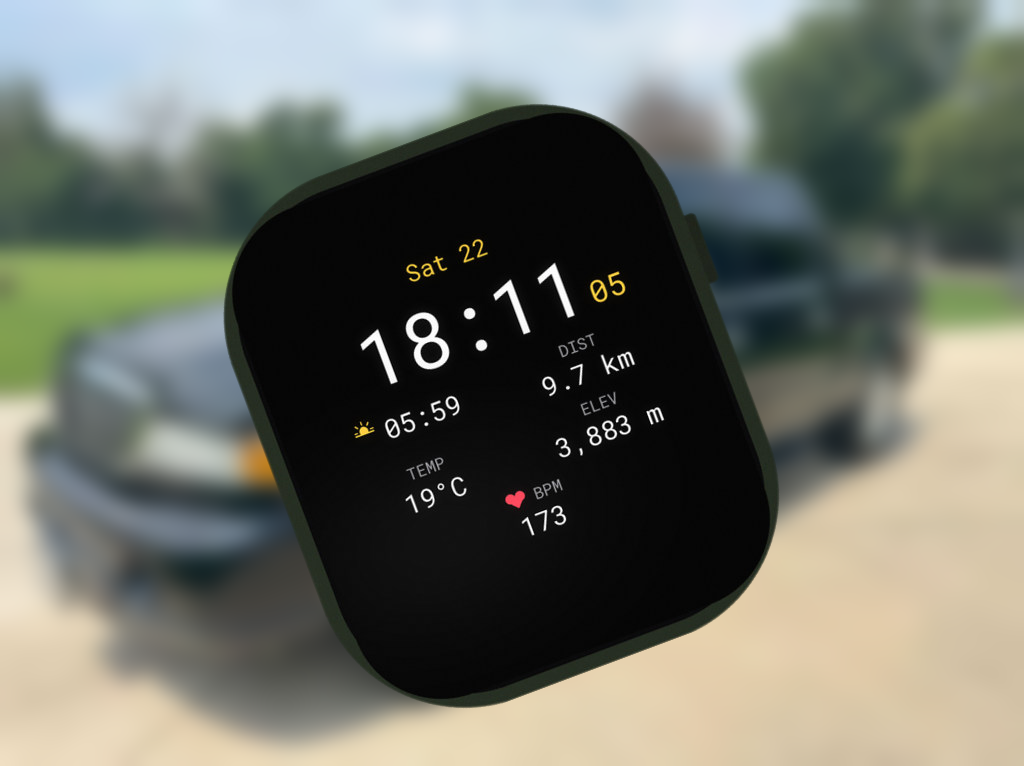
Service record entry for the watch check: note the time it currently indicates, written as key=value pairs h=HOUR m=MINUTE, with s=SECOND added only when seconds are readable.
h=18 m=11 s=5
